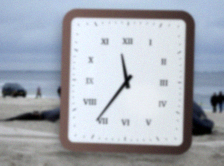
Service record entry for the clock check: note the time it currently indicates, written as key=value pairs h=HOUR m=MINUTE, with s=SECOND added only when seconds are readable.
h=11 m=36
